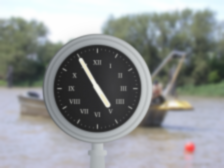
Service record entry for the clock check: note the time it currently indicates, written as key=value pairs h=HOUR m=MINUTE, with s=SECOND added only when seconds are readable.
h=4 m=55
